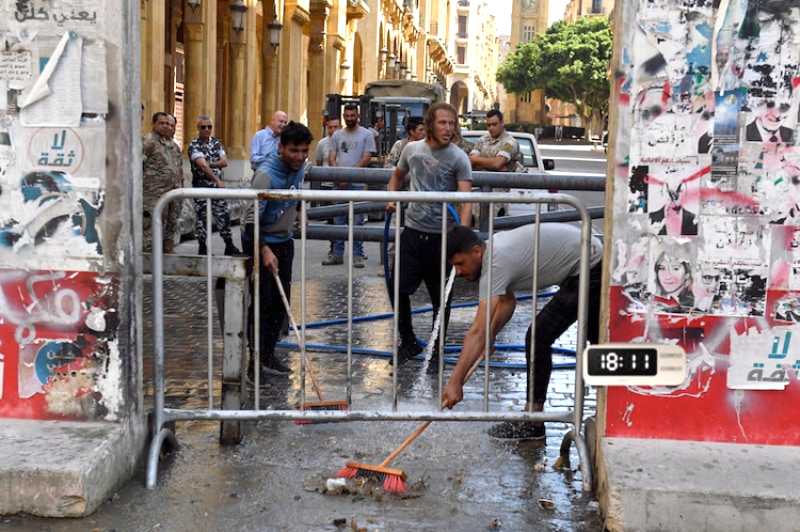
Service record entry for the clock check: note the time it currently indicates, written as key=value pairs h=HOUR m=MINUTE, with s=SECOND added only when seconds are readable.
h=18 m=11
